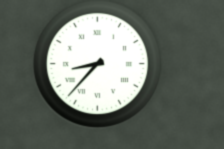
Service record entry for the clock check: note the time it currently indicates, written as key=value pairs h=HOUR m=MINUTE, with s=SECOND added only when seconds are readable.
h=8 m=37
